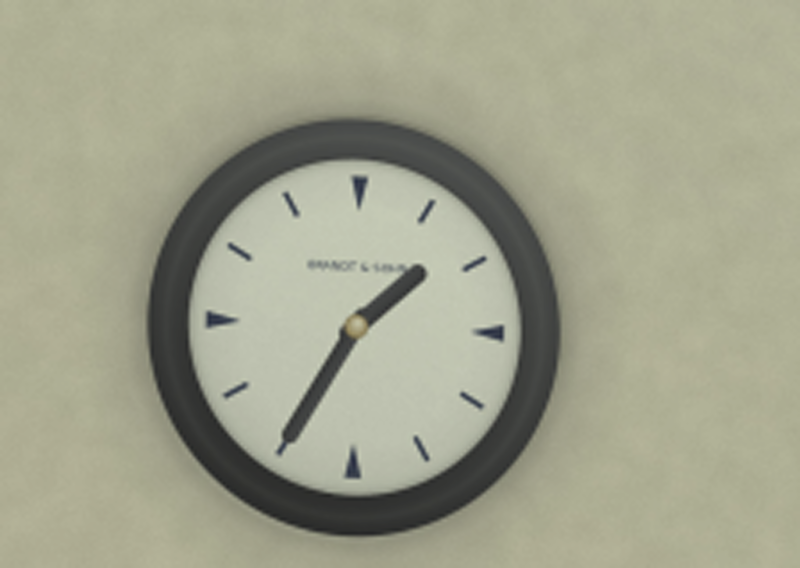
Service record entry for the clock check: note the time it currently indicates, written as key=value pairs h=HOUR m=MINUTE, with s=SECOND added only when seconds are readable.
h=1 m=35
